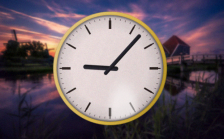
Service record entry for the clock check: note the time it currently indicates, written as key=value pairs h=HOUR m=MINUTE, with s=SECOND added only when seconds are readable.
h=9 m=7
